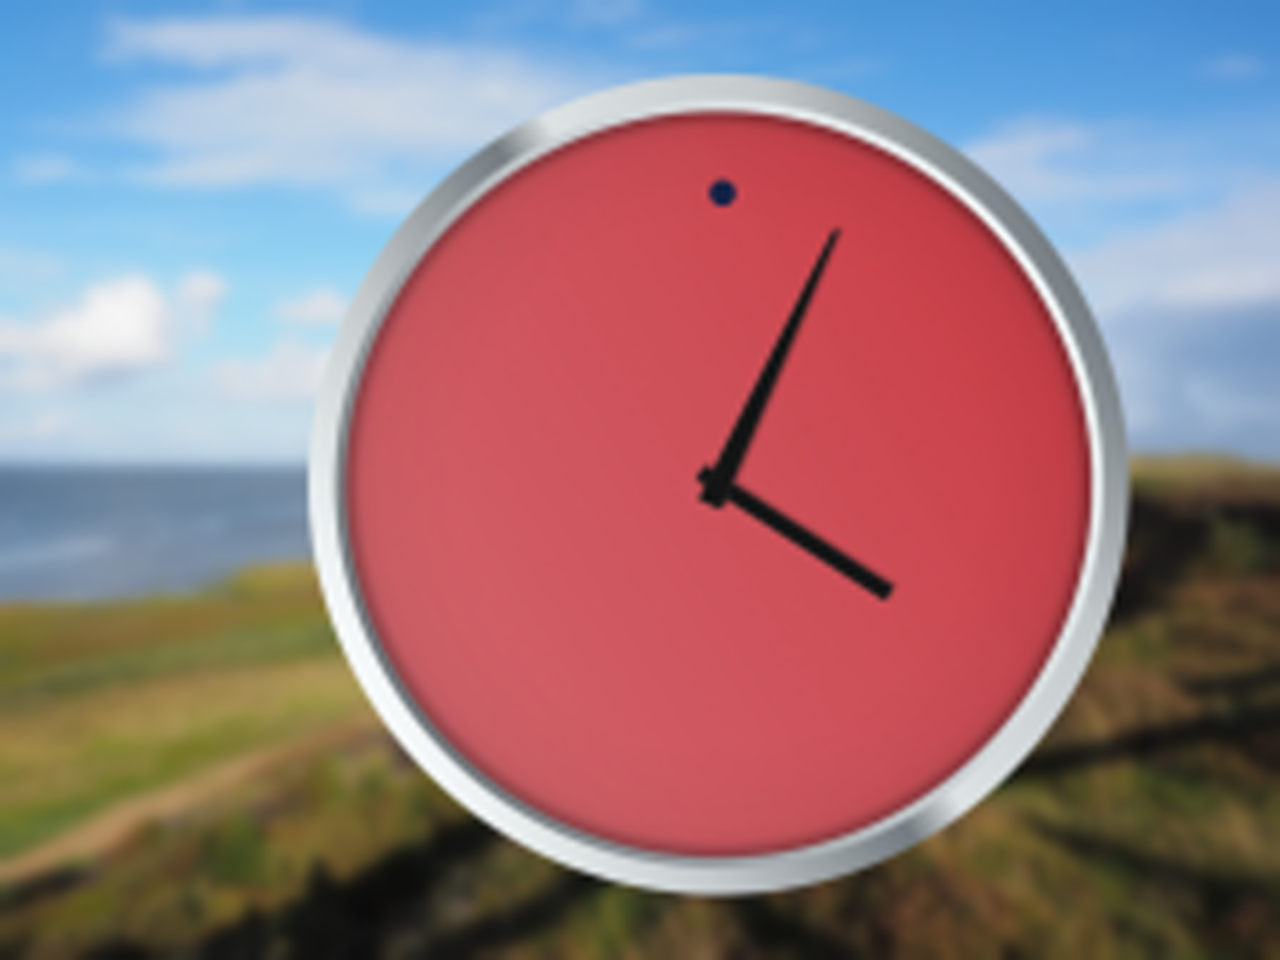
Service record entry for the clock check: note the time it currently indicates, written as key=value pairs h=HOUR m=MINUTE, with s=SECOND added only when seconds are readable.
h=4 m=4
